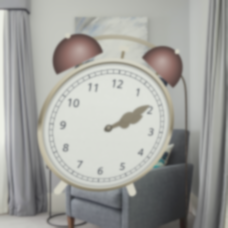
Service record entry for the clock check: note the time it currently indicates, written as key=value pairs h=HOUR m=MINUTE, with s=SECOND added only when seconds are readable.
h=2 m=9
